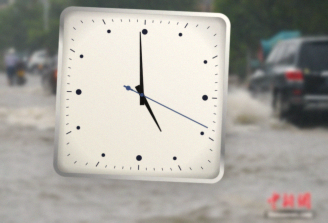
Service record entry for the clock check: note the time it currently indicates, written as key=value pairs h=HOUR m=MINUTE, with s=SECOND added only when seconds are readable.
h=4 m=59 s=19
